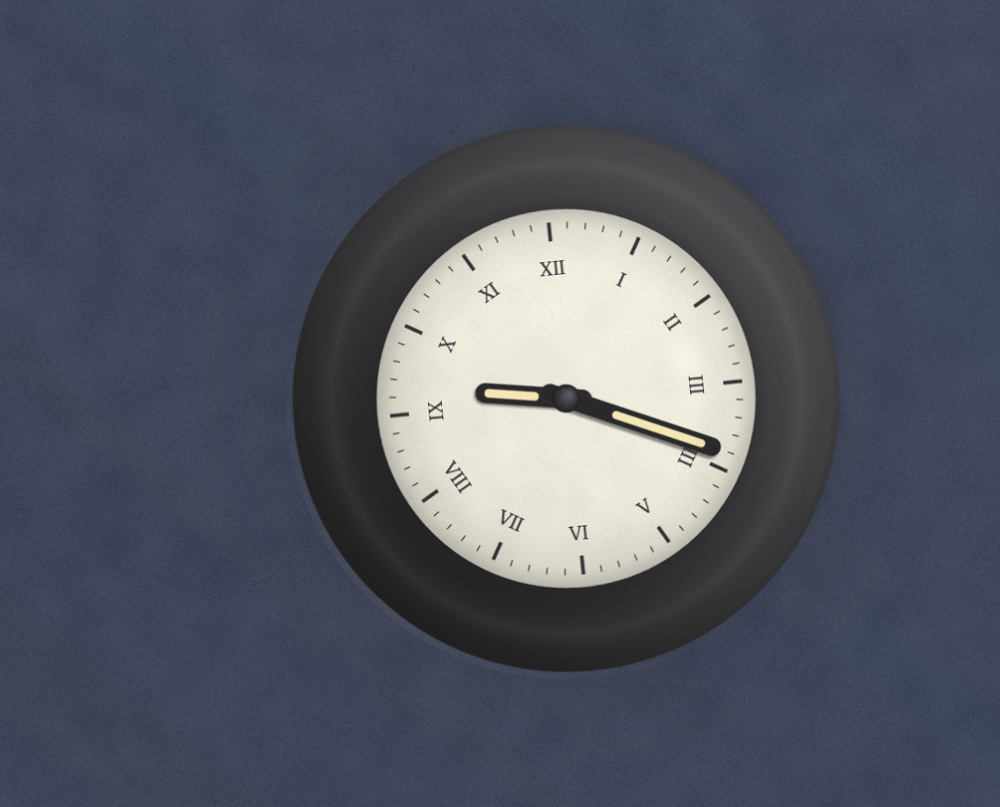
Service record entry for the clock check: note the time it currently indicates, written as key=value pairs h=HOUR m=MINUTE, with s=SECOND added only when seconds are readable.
h=9 m=19
